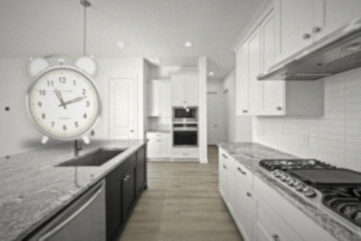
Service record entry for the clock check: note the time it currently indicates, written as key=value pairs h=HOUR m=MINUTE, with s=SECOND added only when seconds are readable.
h=11 m=12
